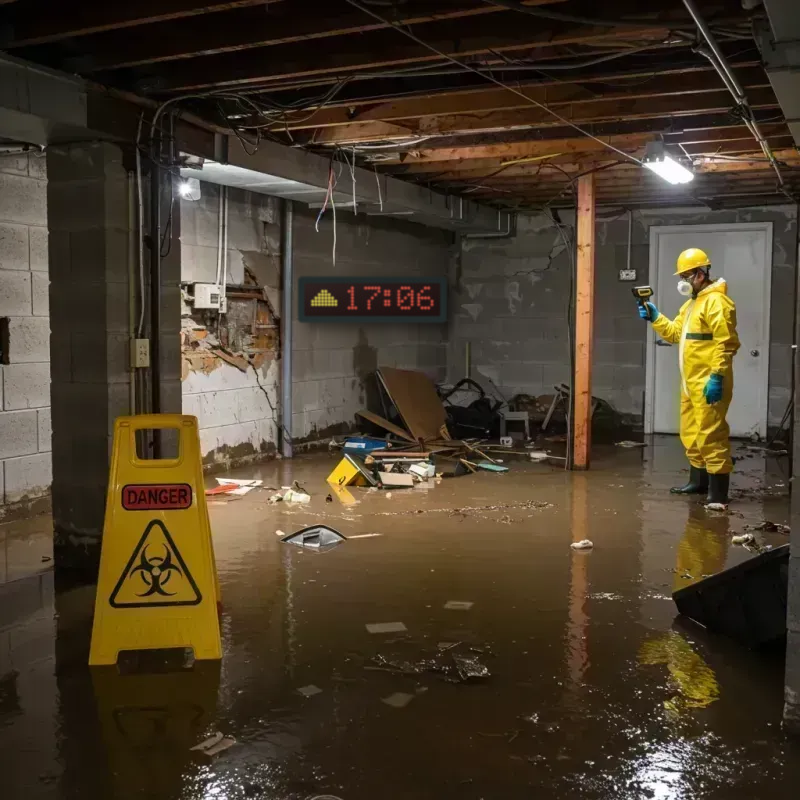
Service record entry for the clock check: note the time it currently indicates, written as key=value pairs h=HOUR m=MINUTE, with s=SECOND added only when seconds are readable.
h=17 m=6
